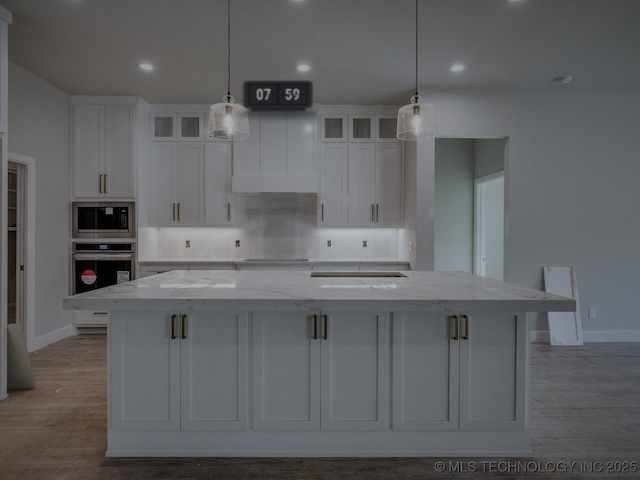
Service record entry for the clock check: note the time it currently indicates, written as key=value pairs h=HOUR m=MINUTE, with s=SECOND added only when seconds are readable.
h=7 m=59
